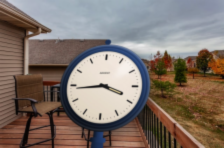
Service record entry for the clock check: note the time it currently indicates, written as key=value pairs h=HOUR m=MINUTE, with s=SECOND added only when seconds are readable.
h=3 m=44
